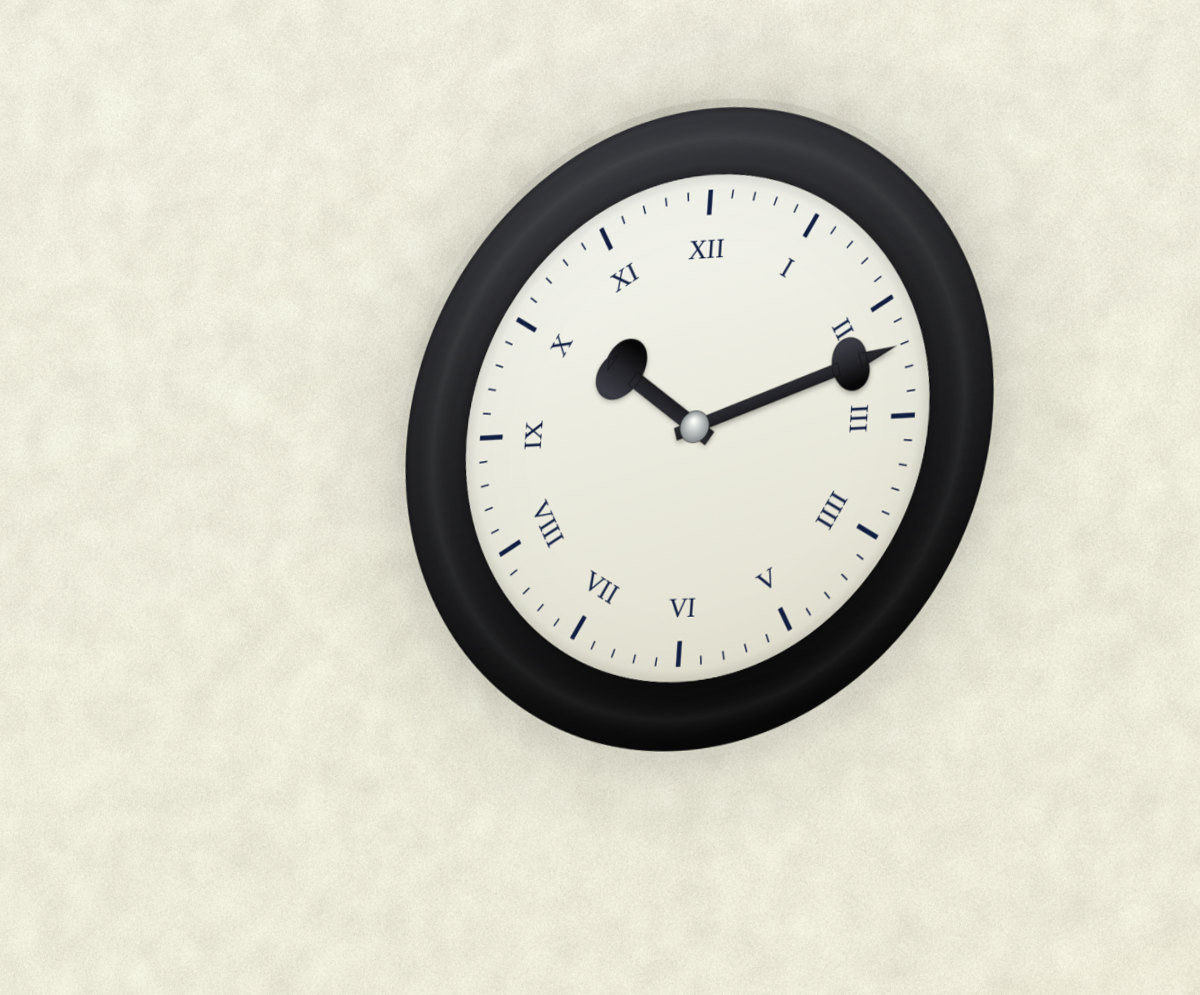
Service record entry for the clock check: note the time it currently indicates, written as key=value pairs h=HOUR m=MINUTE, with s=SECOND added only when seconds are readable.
h=10 m=12
